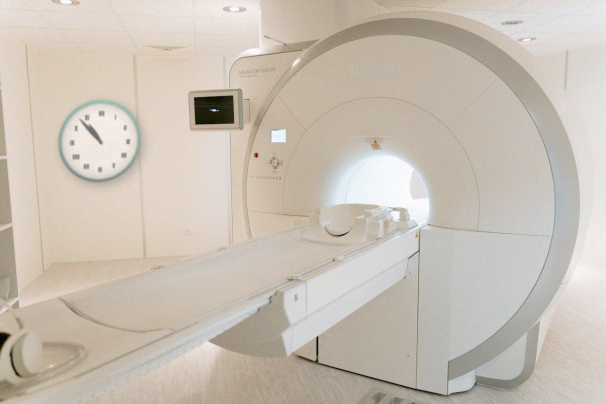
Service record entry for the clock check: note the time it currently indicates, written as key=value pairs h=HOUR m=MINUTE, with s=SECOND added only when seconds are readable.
h=10 m=53
